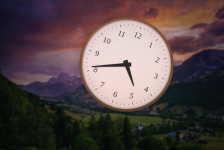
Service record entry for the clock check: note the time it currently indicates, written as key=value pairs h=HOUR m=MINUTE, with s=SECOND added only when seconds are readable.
h=4 m=41
